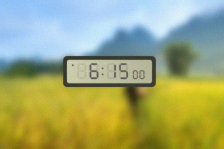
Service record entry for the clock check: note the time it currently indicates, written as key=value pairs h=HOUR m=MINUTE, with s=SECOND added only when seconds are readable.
h=6 m=15 s=0
